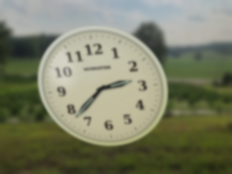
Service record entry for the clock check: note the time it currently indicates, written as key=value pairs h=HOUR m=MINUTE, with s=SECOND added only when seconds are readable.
h=2 m=38
